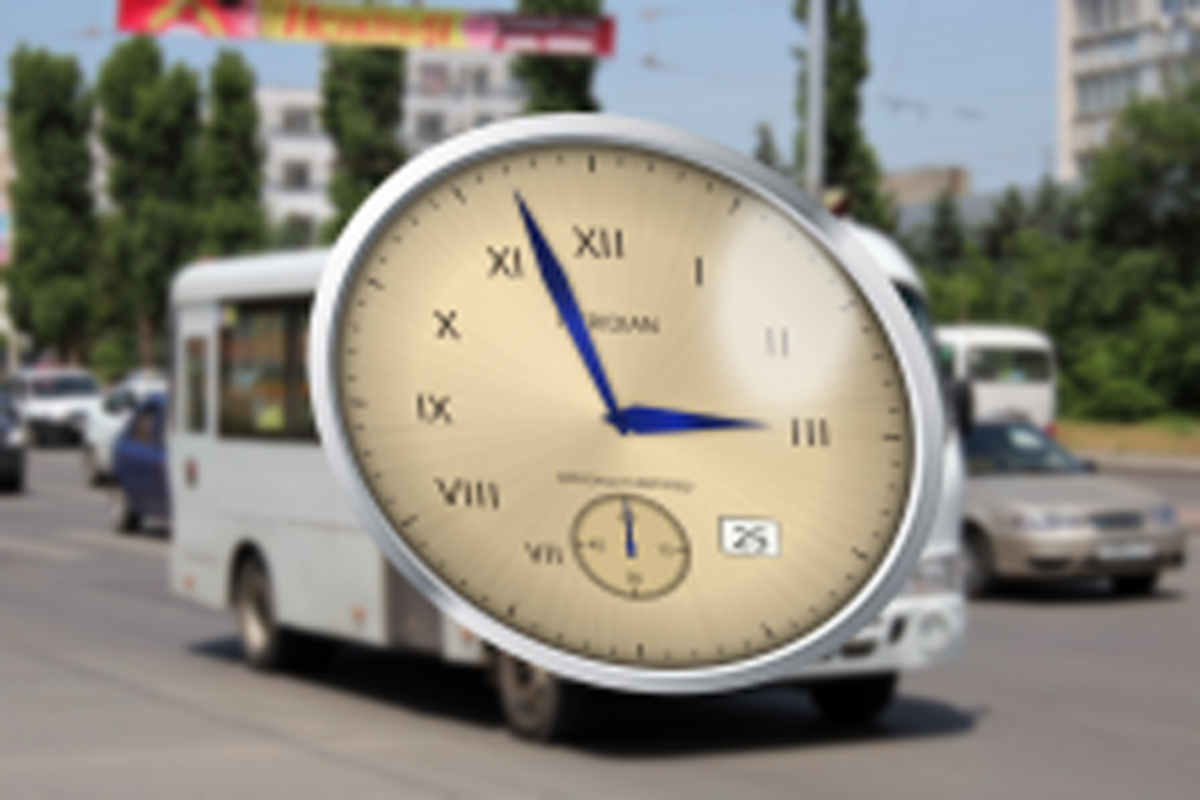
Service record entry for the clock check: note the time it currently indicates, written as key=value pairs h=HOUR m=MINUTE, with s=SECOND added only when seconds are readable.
h=2 m=57
